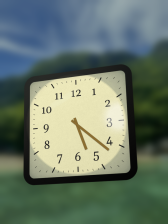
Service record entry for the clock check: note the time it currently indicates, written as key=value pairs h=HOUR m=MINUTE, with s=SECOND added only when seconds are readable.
h=5 m=22
